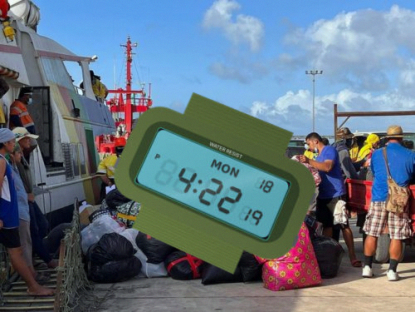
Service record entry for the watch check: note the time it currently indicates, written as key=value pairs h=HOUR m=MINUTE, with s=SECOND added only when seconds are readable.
h=4 m=22 s=19
